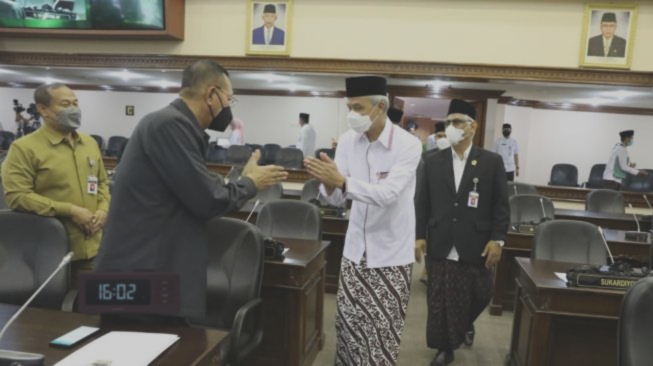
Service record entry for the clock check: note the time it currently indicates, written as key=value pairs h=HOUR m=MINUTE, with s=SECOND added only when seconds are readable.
h=16 m=2
